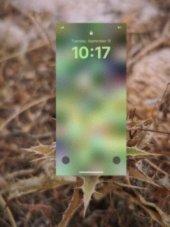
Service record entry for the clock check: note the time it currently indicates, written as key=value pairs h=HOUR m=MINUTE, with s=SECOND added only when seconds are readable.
h=10 m=17
